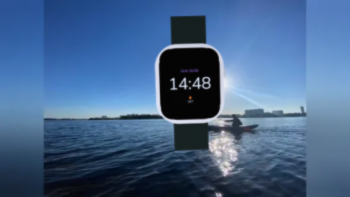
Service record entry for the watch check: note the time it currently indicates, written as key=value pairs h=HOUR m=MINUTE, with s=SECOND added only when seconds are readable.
h=14 m=48
